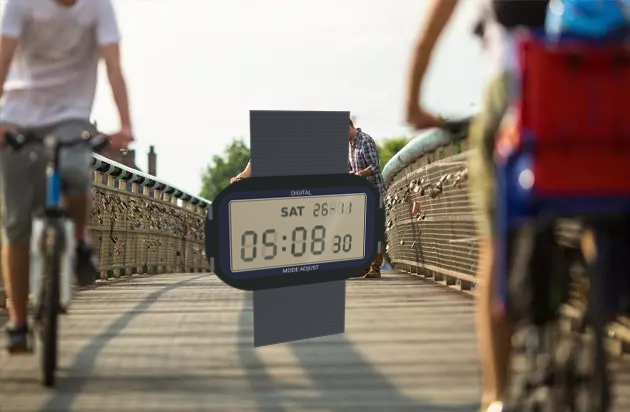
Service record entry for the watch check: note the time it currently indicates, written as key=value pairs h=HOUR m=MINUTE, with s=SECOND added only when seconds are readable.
h=5 m=8 s=30
